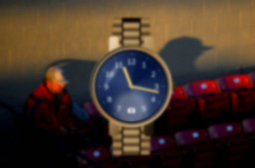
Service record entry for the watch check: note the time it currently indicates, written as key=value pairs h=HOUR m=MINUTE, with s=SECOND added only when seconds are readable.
h=11 m=17
